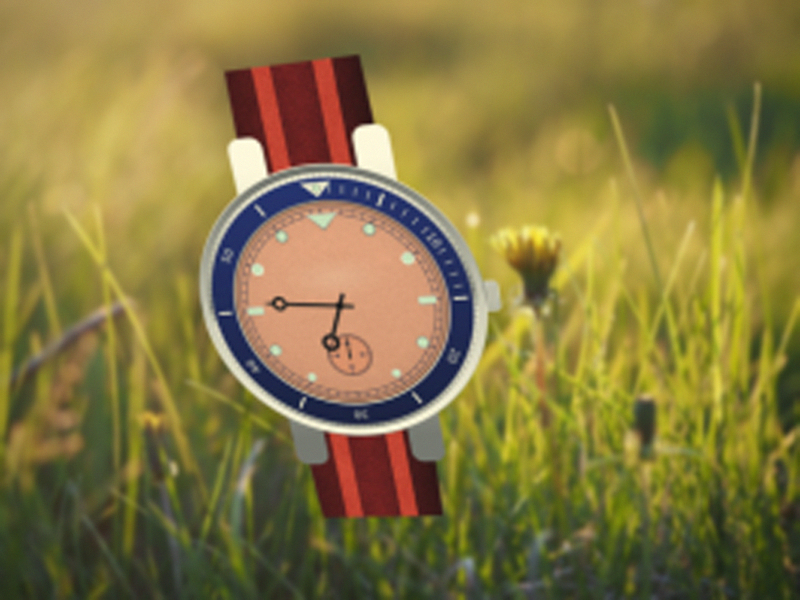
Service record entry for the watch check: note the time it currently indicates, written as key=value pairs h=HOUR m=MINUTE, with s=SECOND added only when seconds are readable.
h=6 m=46
